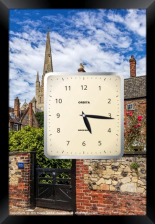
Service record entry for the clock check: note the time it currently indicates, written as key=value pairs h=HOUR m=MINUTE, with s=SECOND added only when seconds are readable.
h=5 m=16
